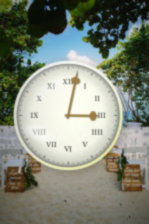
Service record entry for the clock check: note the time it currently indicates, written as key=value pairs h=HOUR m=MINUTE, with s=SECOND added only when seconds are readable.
h=3 m=2
